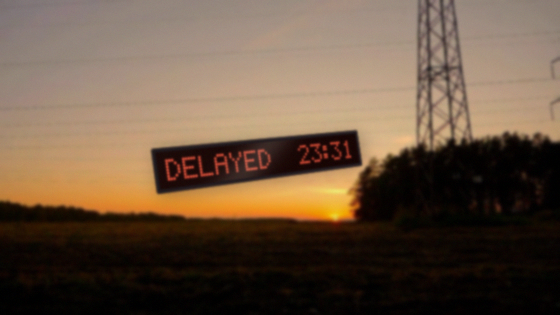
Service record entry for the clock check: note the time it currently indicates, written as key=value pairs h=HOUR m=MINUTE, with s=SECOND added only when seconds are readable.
h=23 m=31
